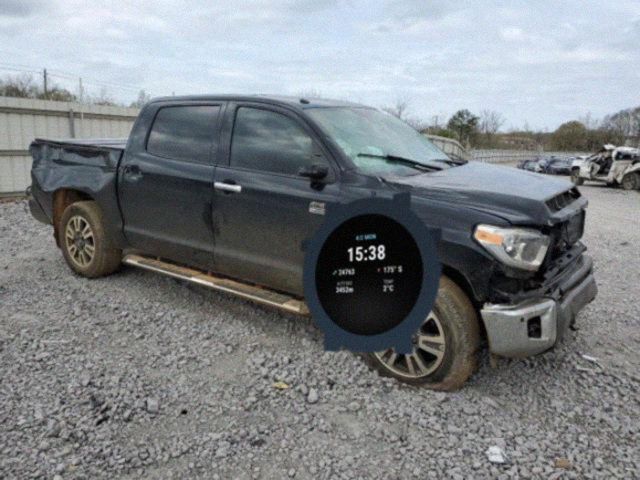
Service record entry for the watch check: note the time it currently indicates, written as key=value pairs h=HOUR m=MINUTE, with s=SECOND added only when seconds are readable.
h=15 m=38
